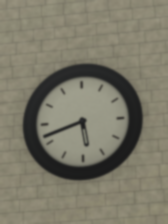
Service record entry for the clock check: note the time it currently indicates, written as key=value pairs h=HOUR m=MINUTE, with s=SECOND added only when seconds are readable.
h=5 m=42
